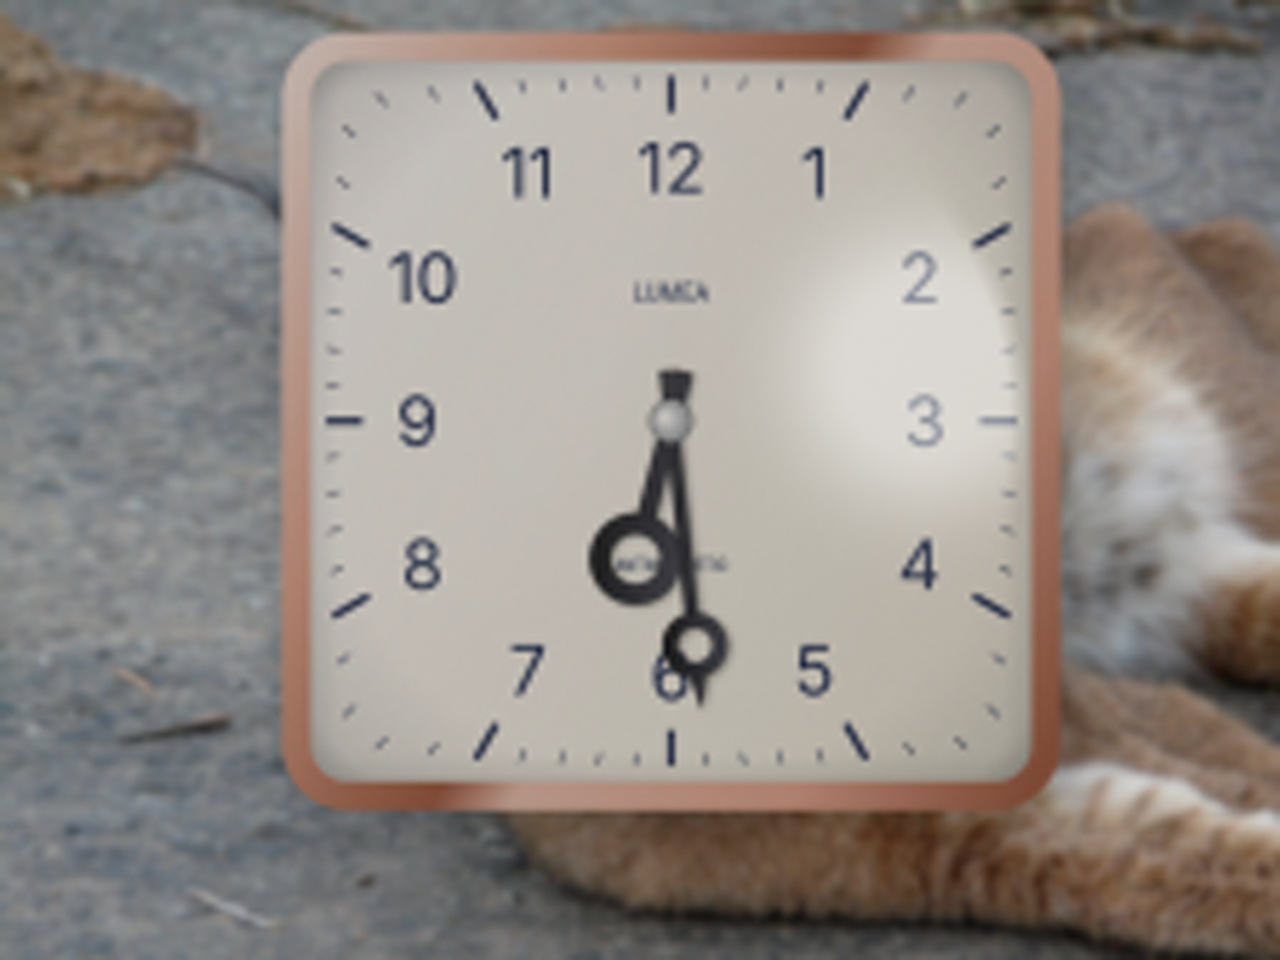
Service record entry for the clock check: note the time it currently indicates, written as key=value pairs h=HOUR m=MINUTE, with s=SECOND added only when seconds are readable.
h=6 m=29
